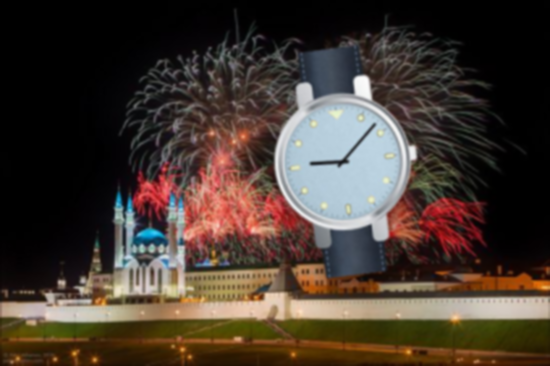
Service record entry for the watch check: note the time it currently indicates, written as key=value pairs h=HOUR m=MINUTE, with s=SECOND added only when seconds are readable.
h=9 m=8
